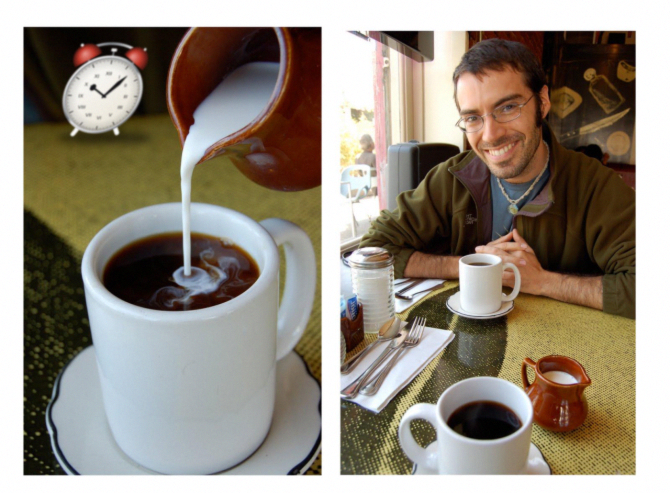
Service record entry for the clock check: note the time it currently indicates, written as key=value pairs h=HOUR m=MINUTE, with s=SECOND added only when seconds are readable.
h=10 m=7
